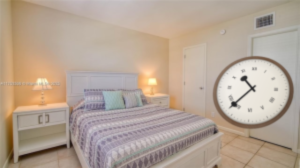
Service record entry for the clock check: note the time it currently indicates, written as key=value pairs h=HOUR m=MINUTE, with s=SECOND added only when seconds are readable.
h=10 m=37
